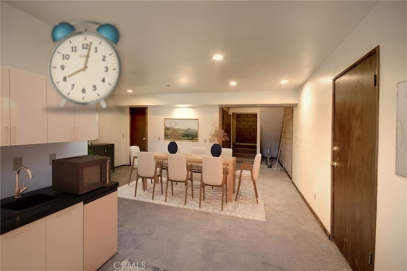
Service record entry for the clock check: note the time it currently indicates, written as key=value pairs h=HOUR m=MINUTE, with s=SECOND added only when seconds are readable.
h=8 m=2
